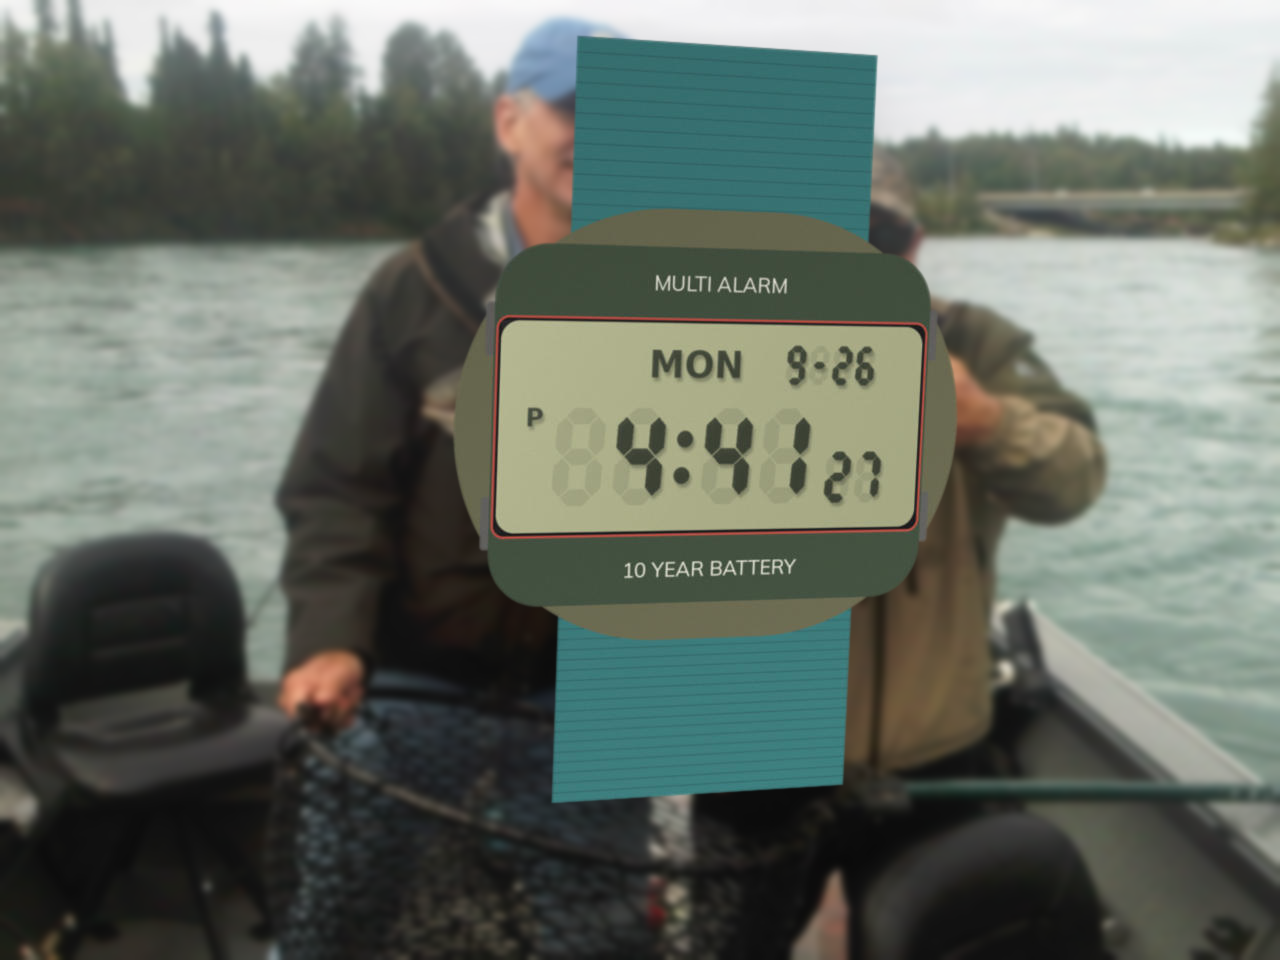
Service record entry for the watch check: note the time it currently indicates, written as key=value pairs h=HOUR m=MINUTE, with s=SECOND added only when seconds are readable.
h=4 m=41 s=27
